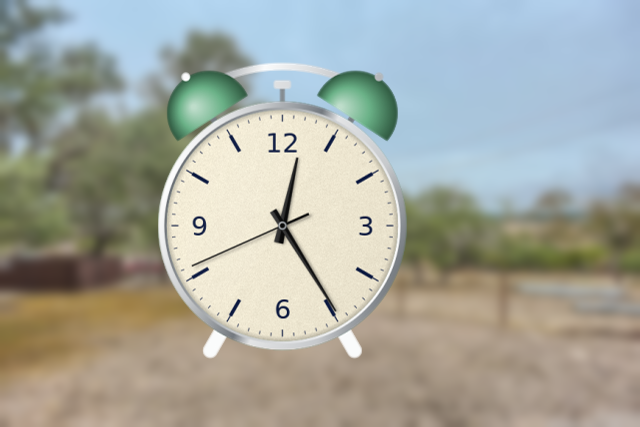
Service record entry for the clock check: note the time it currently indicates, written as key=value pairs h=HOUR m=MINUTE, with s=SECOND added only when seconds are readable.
h=12 m=24 s=41
